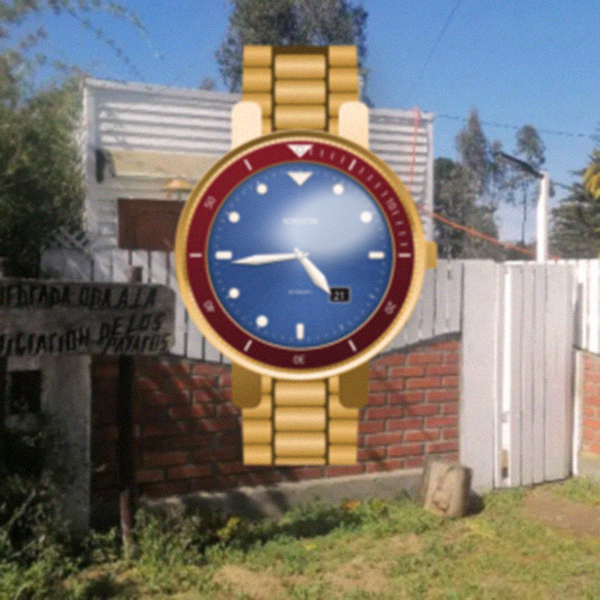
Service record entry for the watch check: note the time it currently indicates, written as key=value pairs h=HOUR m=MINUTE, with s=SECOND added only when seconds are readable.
h=4 m=44
